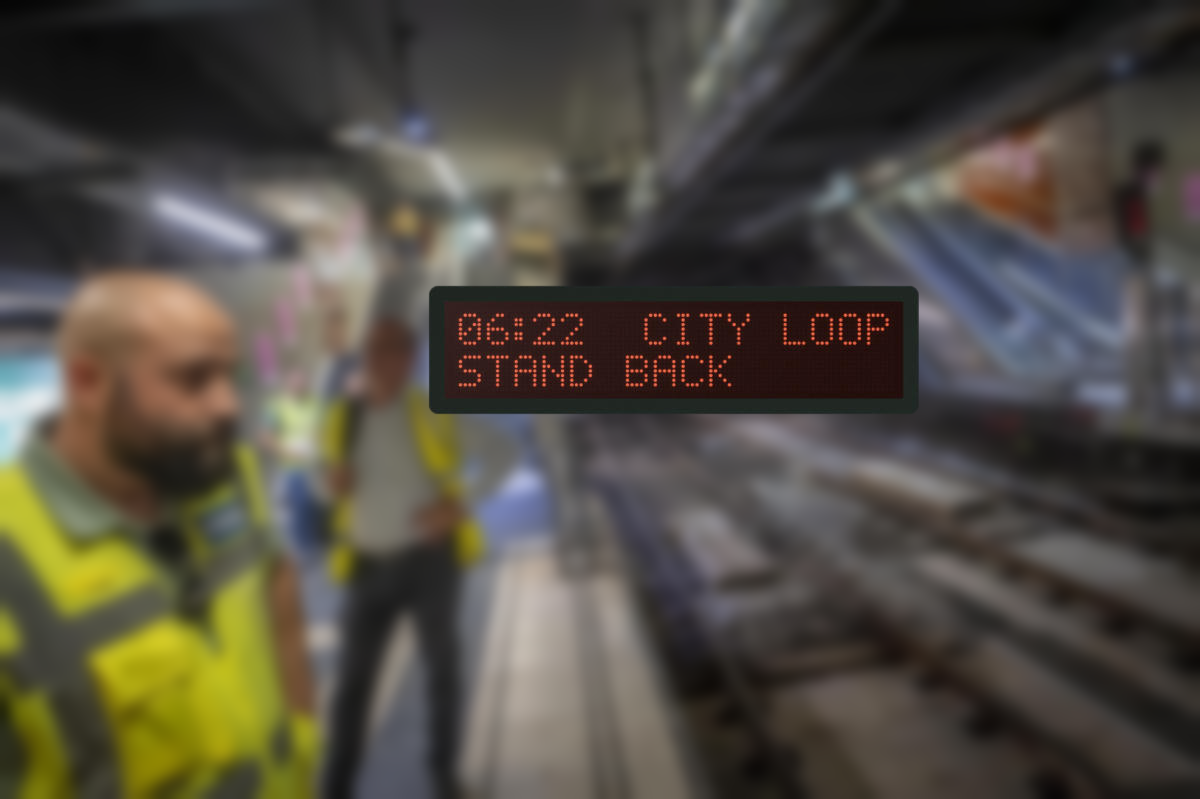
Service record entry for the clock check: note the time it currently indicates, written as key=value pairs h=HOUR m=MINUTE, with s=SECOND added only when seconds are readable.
h=6 m=22
